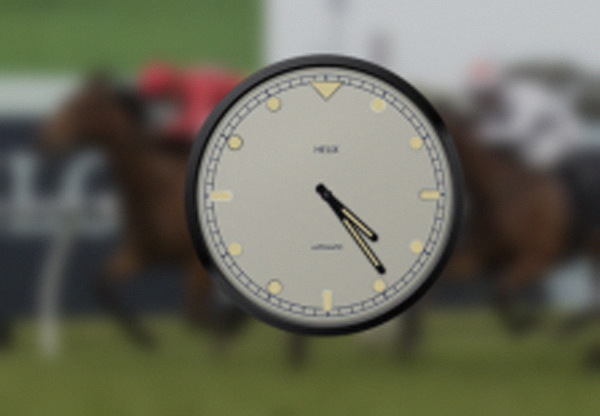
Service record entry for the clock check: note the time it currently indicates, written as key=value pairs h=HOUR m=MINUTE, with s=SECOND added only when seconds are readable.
h=4 m=24
